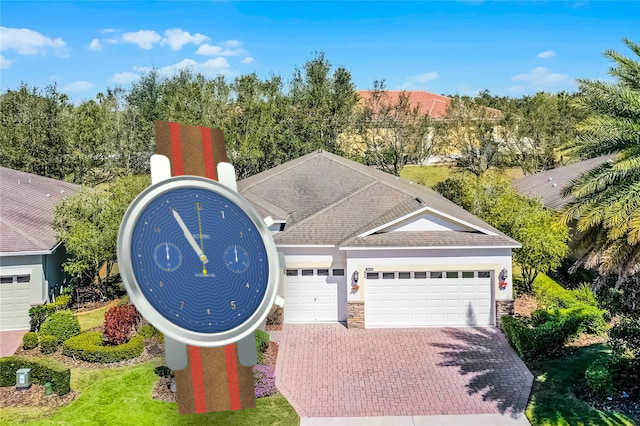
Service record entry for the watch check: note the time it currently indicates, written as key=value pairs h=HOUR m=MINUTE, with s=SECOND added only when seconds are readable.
h=10 m=55
